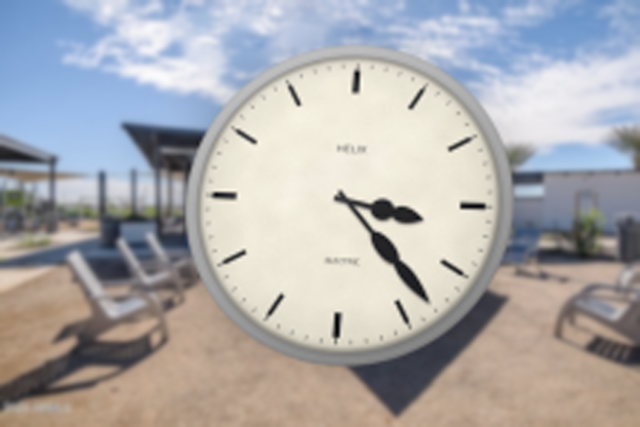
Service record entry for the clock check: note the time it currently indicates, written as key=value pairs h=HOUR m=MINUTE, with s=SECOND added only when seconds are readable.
h=3 m=23
